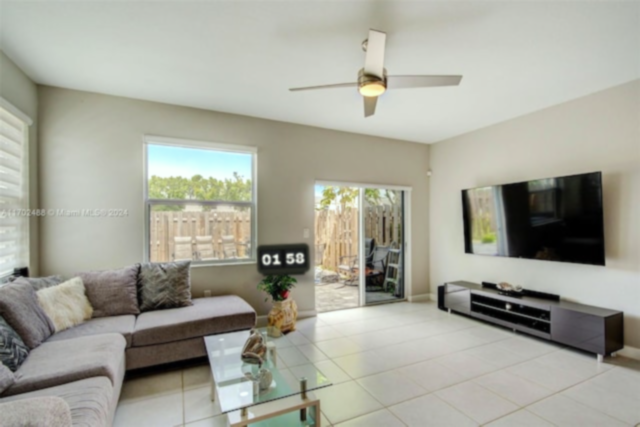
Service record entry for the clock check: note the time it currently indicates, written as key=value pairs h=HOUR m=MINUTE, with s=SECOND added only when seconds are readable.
h=1 m=58
